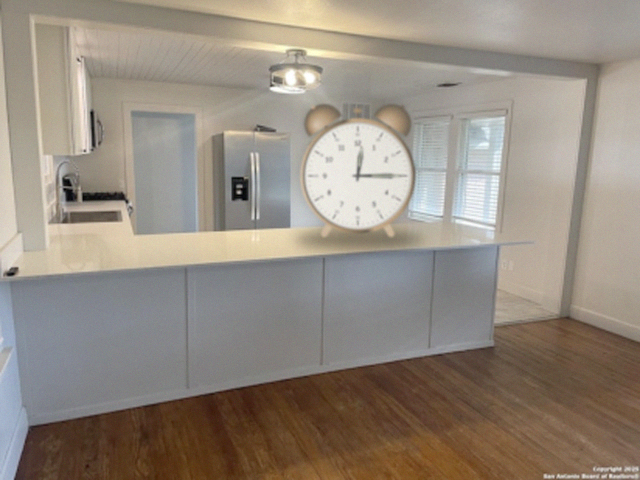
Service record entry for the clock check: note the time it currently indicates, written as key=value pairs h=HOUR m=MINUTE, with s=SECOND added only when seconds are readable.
h=12 m=15
